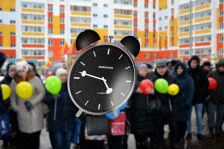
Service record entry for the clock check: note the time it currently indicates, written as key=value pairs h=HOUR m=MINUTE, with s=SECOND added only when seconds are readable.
h=4 m=47
